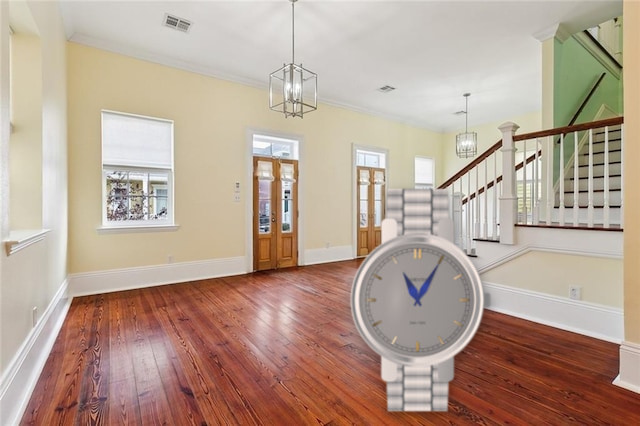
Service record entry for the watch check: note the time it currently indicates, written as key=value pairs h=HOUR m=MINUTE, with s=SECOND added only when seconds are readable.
h=11 m=5
